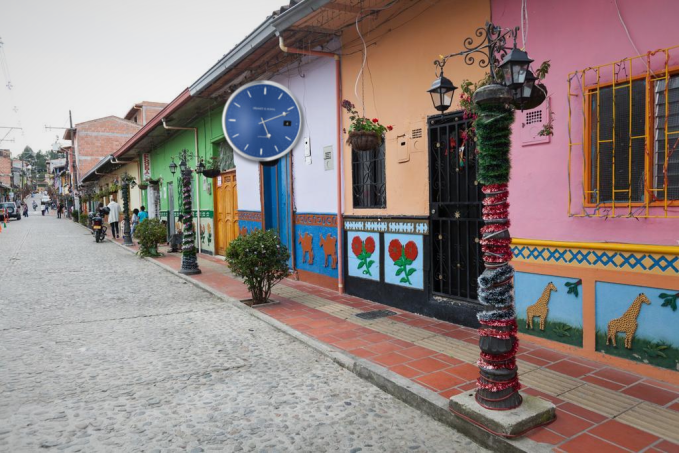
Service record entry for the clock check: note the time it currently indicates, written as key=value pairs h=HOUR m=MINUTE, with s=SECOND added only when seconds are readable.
h=5 m=11
